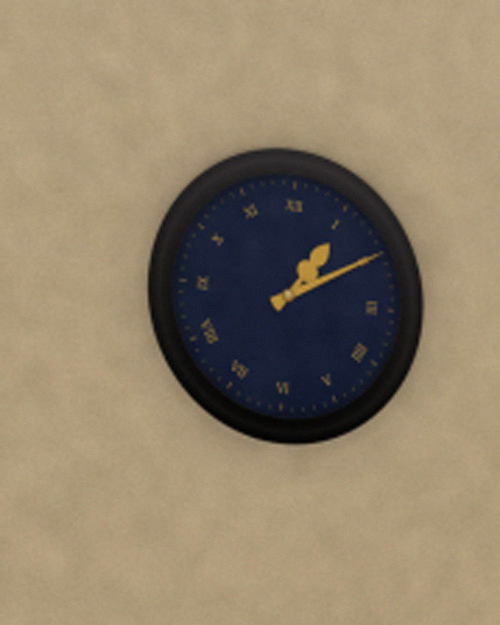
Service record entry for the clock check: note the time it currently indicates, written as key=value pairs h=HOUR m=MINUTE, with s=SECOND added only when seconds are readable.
h=1 m=10
